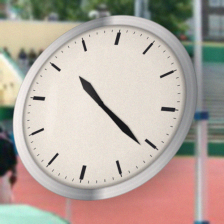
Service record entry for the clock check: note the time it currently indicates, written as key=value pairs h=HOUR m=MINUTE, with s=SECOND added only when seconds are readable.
h=10 m=21
